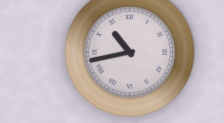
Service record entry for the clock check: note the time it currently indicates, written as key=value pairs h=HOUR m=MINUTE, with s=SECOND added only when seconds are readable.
h=10 m=43
